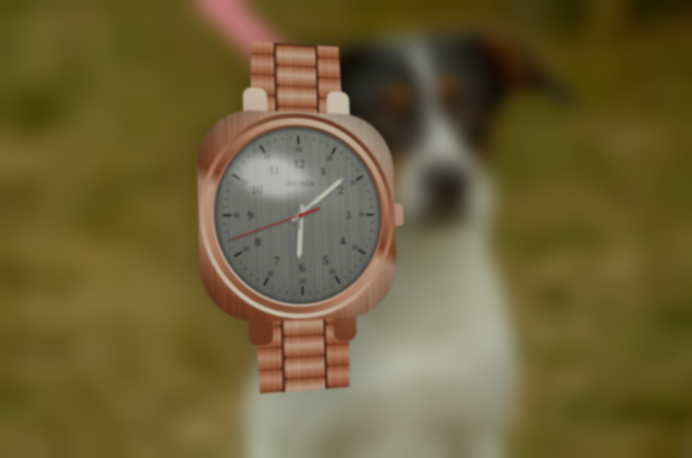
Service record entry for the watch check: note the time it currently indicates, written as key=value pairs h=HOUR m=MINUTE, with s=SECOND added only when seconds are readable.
h=6 m=8 s=42
